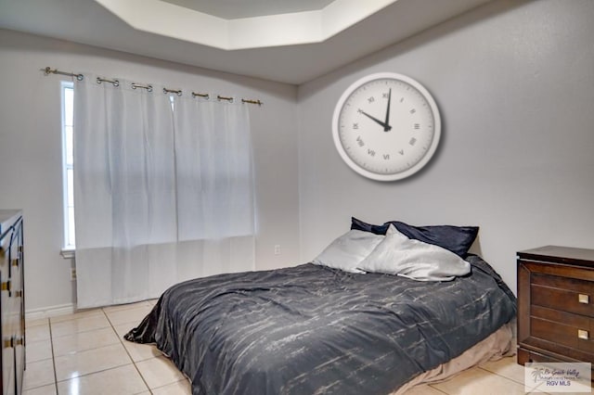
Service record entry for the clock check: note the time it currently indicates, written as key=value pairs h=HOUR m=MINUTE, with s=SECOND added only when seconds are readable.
h=10 m=1
